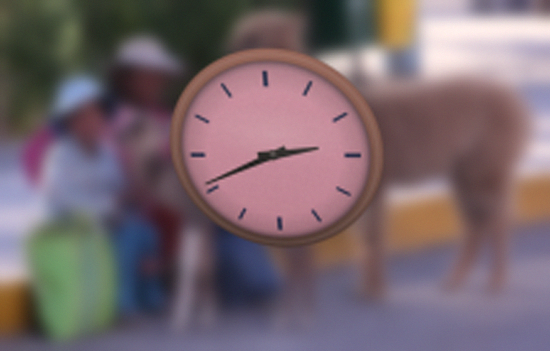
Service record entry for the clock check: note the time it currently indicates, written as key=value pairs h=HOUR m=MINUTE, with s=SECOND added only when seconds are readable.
h=2 m=41
